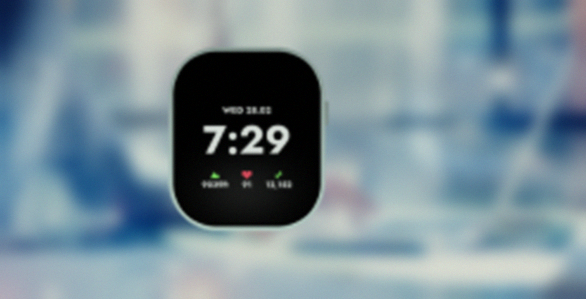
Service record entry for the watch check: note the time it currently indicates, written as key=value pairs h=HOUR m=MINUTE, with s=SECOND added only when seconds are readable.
h=7 m=29
